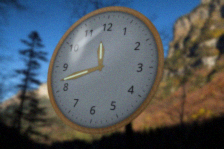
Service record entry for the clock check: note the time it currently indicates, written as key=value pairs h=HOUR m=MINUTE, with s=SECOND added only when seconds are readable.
h=11 m=42
